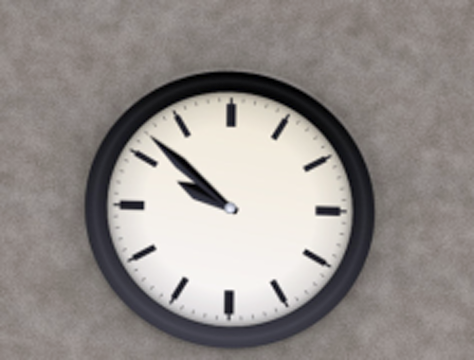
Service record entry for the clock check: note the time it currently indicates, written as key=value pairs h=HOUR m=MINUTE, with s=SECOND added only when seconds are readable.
h=9 m=52
